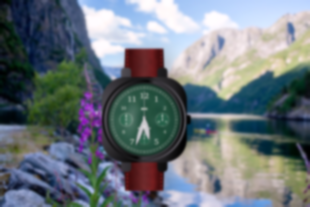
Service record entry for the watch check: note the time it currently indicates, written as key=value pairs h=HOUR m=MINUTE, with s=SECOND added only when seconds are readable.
h=5 m=33
